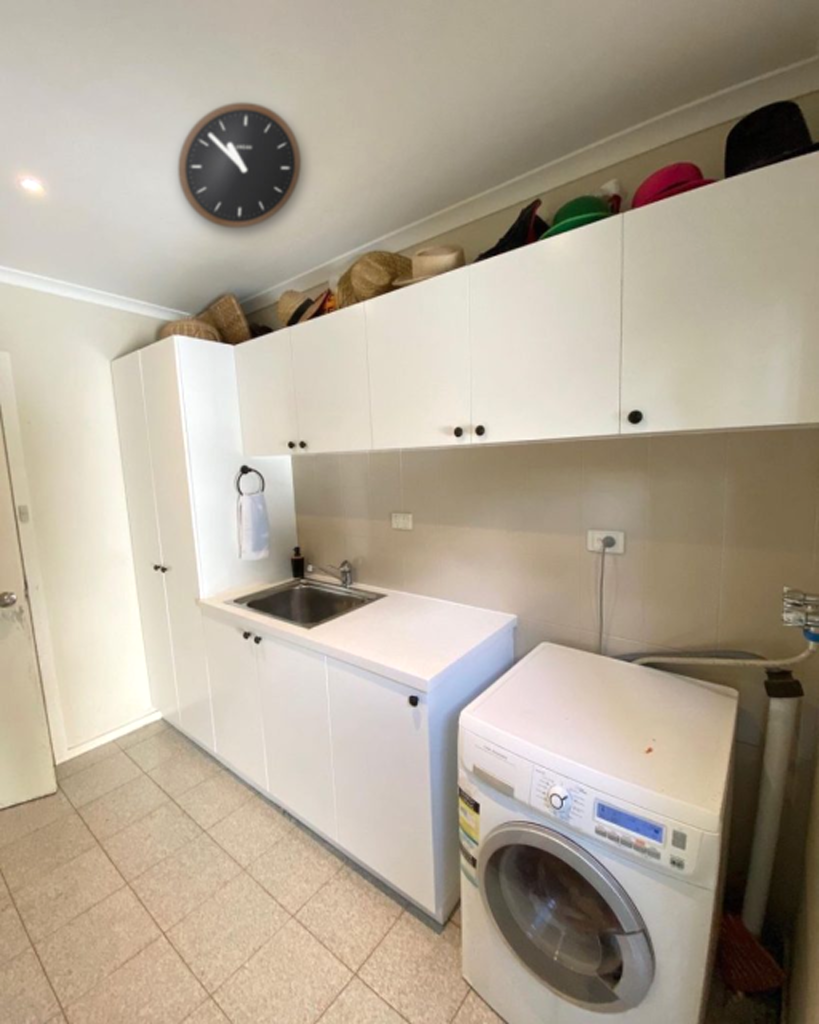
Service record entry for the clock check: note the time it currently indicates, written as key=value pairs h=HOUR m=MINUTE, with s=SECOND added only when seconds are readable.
h=10 m=52
